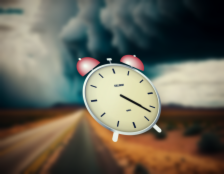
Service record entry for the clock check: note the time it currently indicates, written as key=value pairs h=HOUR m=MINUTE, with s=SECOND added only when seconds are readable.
h=4 m=22
